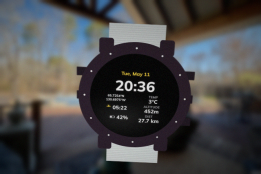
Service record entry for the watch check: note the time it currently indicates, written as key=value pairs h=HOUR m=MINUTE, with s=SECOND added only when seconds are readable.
h=20 m=36
